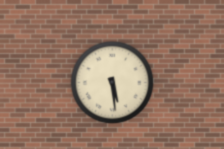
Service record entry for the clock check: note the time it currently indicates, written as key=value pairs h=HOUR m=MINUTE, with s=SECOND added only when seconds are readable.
h=5 m=29
